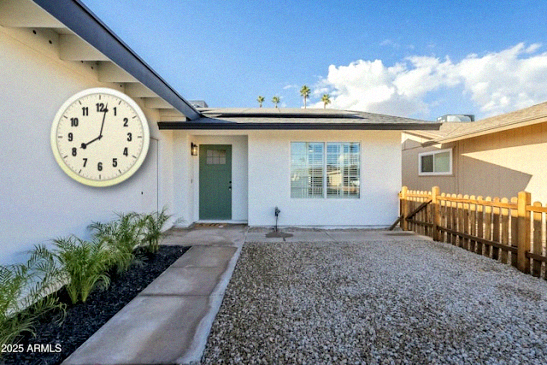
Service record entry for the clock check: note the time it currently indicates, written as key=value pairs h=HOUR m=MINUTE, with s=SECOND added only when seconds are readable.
h=8 m=2
